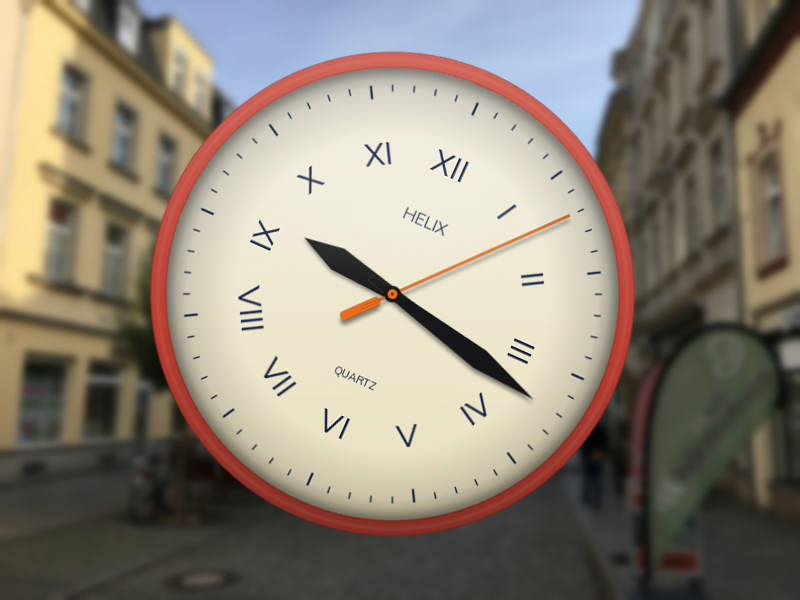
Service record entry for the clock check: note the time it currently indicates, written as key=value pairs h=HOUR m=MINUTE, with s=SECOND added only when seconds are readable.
h=9 m=17 s=7
